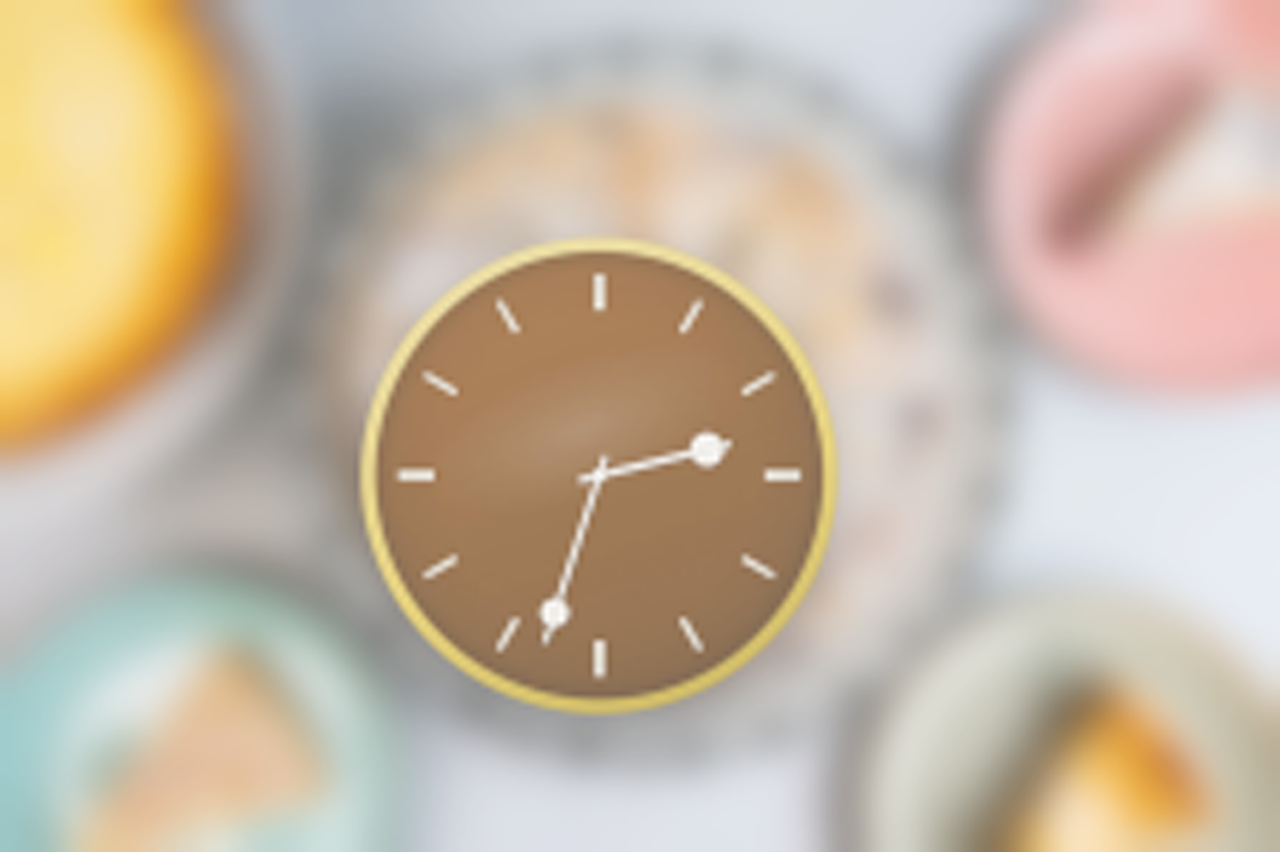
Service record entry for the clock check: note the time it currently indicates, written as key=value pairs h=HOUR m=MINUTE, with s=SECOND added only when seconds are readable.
h=2 m=33
